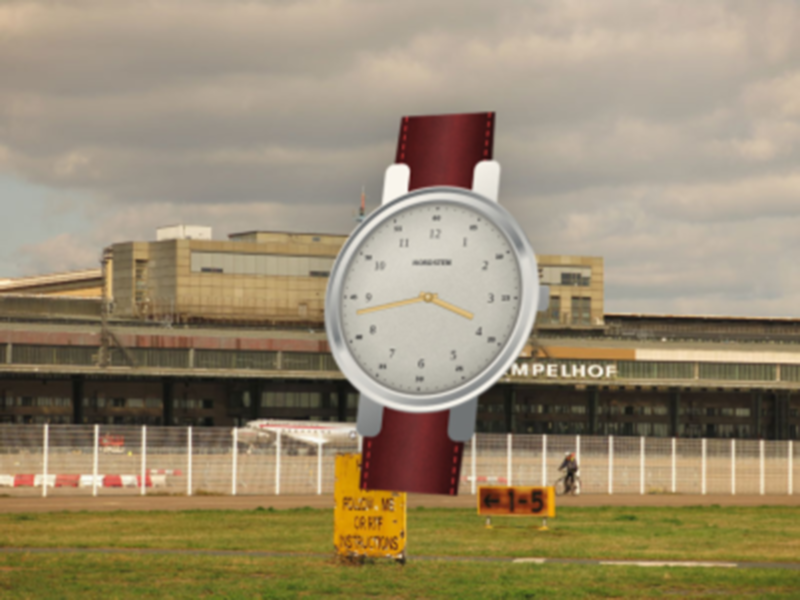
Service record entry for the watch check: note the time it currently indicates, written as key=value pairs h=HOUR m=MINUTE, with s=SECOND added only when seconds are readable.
h=3 m=43
